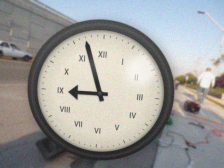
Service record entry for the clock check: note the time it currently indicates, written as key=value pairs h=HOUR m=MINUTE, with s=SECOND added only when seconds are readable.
h=8 m=57
